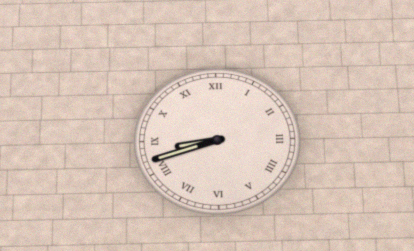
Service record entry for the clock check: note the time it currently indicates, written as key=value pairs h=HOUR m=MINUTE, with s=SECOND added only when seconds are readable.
h=8 m=42
